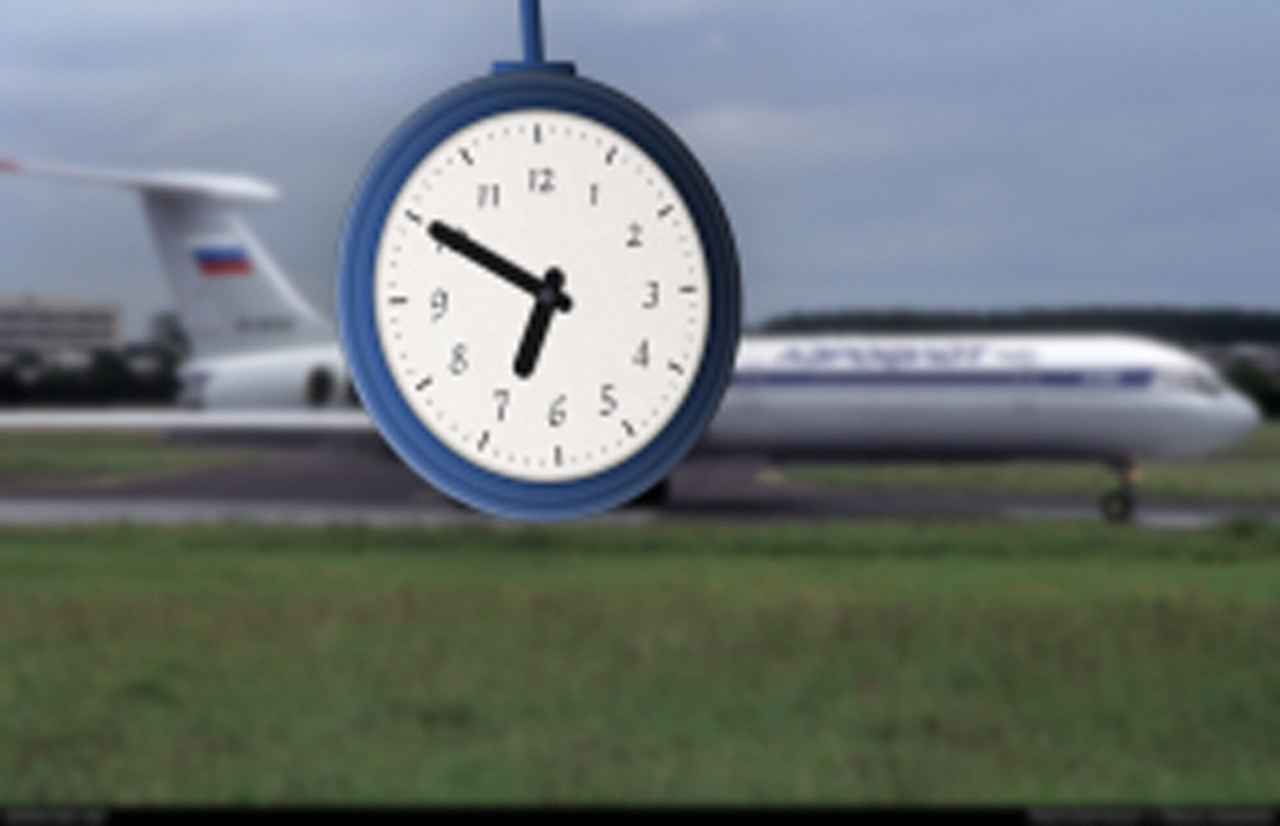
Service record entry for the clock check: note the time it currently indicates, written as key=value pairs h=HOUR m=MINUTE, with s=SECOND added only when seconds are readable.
h=6 m=50
